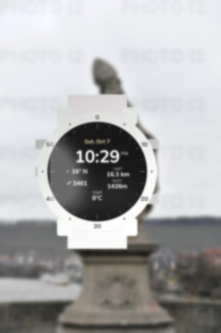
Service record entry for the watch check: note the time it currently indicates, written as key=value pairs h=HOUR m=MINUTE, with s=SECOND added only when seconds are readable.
h=10 m=29
